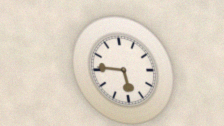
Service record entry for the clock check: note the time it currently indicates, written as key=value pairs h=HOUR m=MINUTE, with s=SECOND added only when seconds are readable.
h=5 m=46
